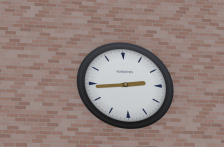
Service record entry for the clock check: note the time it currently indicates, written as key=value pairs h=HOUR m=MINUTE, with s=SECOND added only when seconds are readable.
h=2 m=44
